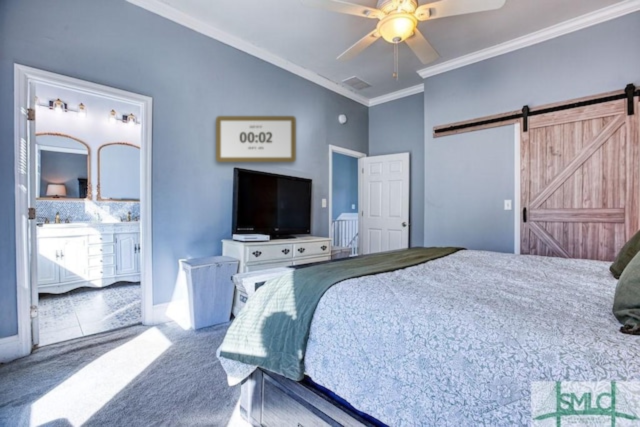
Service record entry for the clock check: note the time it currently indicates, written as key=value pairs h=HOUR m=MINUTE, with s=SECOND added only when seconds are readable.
h=0 m=2
